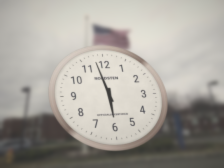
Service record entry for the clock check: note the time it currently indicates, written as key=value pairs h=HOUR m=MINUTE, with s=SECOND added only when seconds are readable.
h=5 m=58
